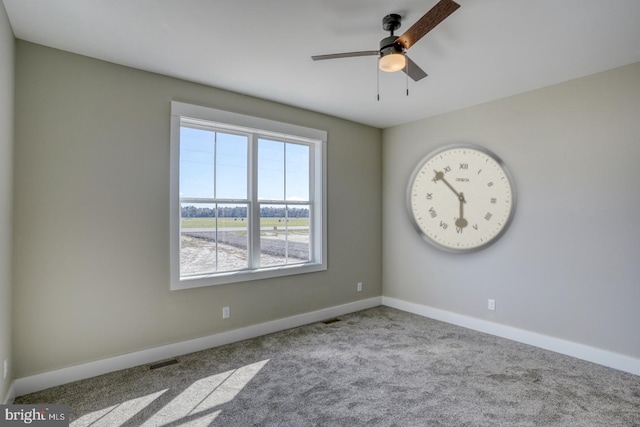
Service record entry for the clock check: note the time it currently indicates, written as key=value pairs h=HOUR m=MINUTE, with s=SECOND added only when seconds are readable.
h=5 m=52
